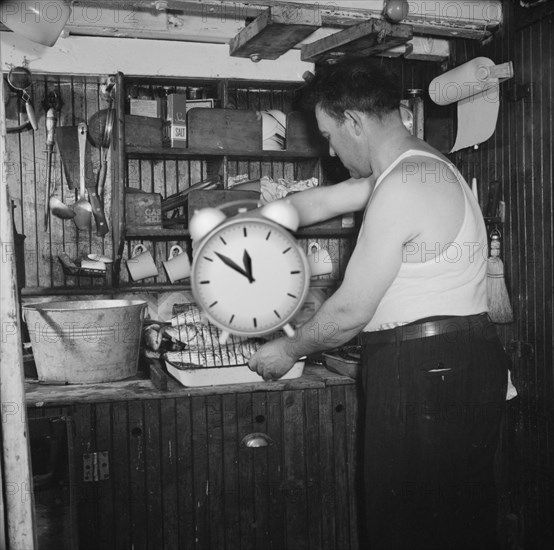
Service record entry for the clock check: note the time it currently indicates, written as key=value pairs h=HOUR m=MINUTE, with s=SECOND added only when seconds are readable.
h=11 m=52
